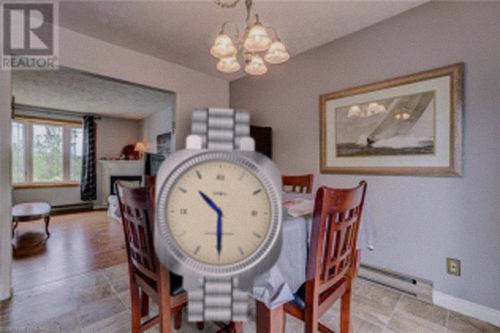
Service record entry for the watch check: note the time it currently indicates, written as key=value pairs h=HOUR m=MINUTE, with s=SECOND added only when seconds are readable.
h=10 m=30
